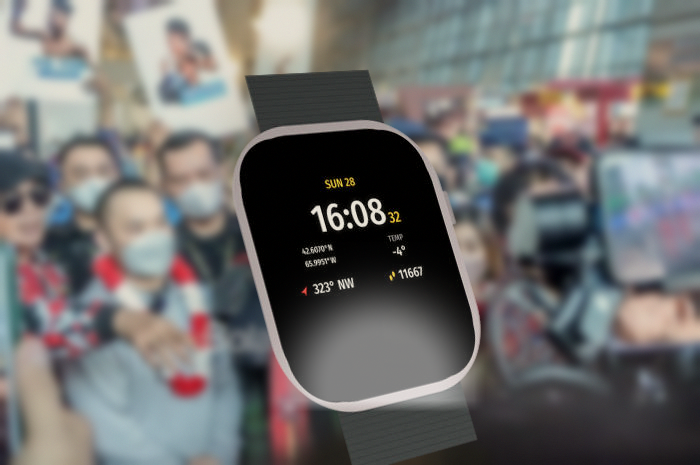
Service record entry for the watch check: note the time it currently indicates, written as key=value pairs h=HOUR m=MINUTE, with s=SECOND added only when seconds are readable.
h=16 m=8 s=32
